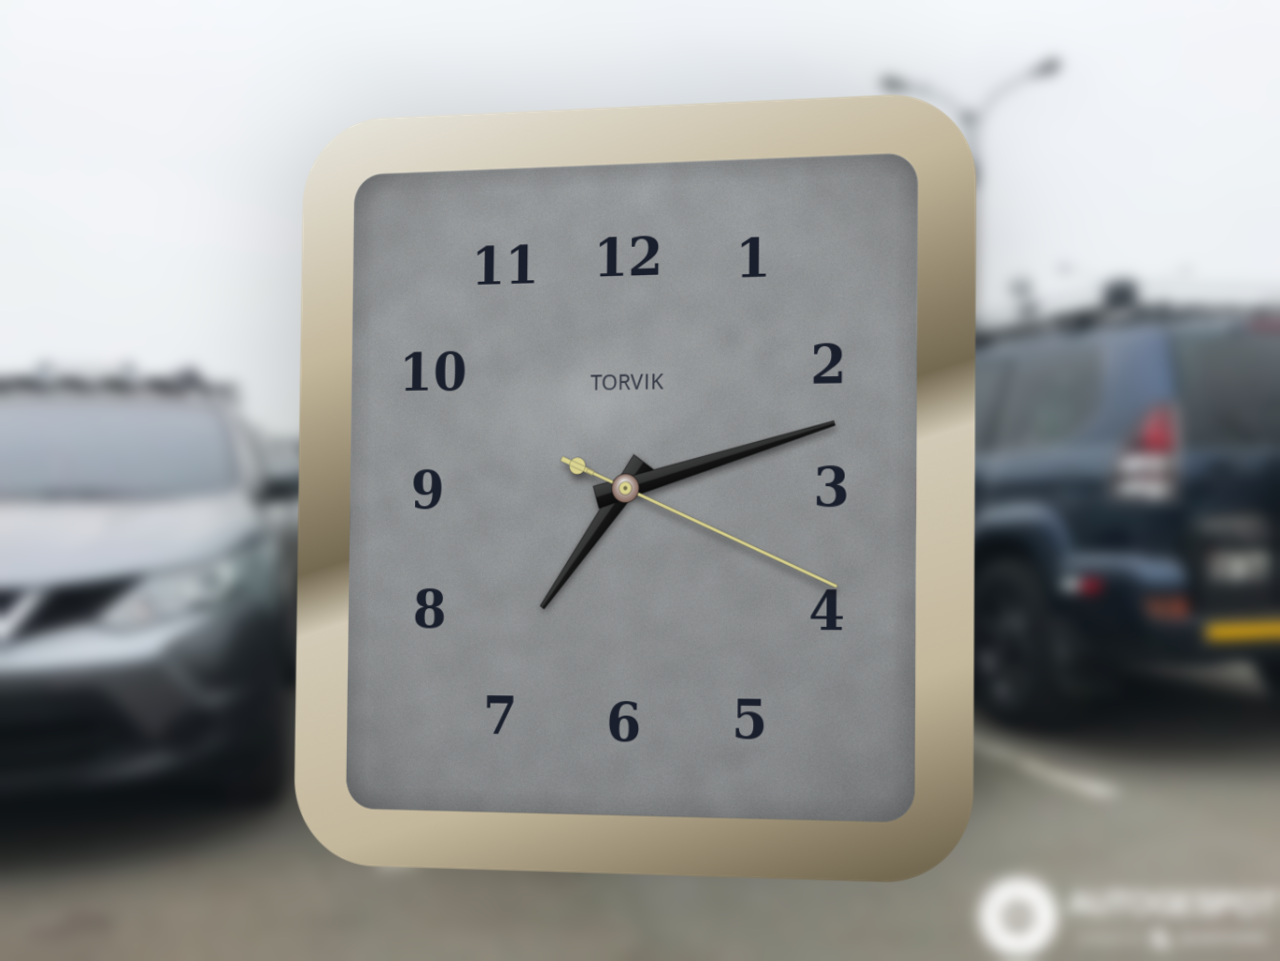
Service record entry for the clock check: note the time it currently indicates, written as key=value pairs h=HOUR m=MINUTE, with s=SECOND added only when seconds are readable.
h=7 m=12 s=19
